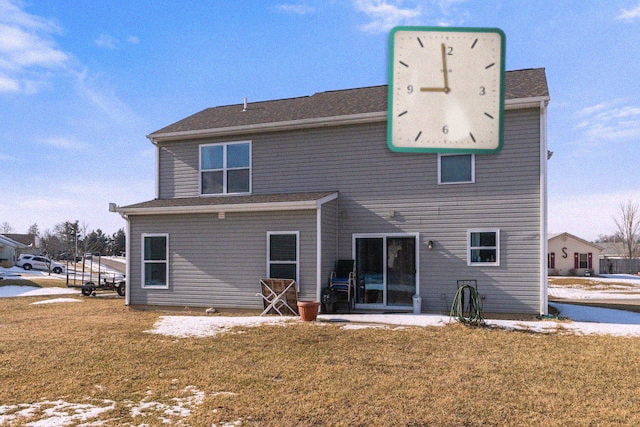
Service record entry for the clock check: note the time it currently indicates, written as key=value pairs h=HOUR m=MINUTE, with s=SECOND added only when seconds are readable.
h=8 m=59
